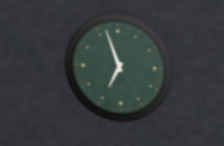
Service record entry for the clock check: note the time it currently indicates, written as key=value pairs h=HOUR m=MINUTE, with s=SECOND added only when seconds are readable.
h=6 m=57
